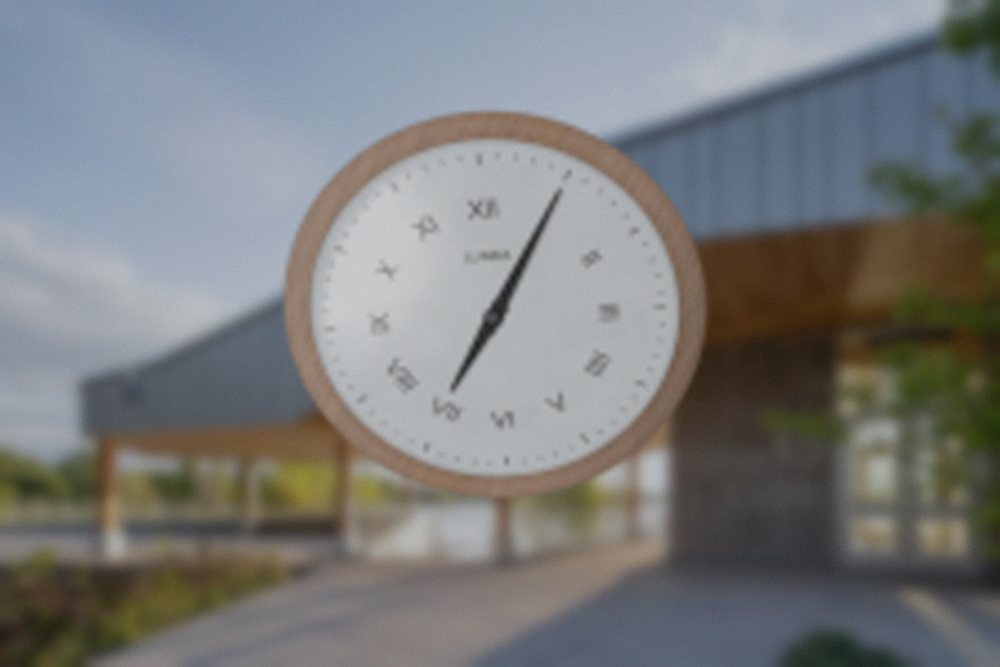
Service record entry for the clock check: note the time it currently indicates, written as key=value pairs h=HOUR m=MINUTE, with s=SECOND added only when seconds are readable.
h=7 m=5
